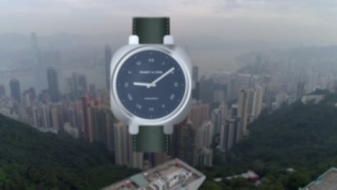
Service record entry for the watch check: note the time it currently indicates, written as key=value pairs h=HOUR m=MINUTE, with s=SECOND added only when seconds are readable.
h=9 m=9
